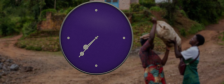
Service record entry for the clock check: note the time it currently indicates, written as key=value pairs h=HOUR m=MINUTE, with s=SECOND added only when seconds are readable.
h=7 m=37
